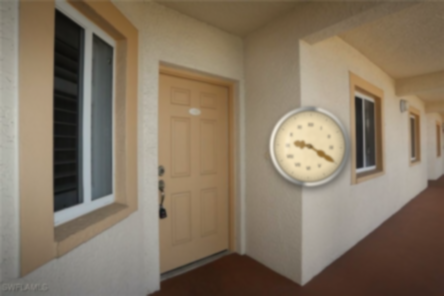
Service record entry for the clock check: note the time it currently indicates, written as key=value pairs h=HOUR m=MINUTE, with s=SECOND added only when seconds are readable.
h=9 m=20
